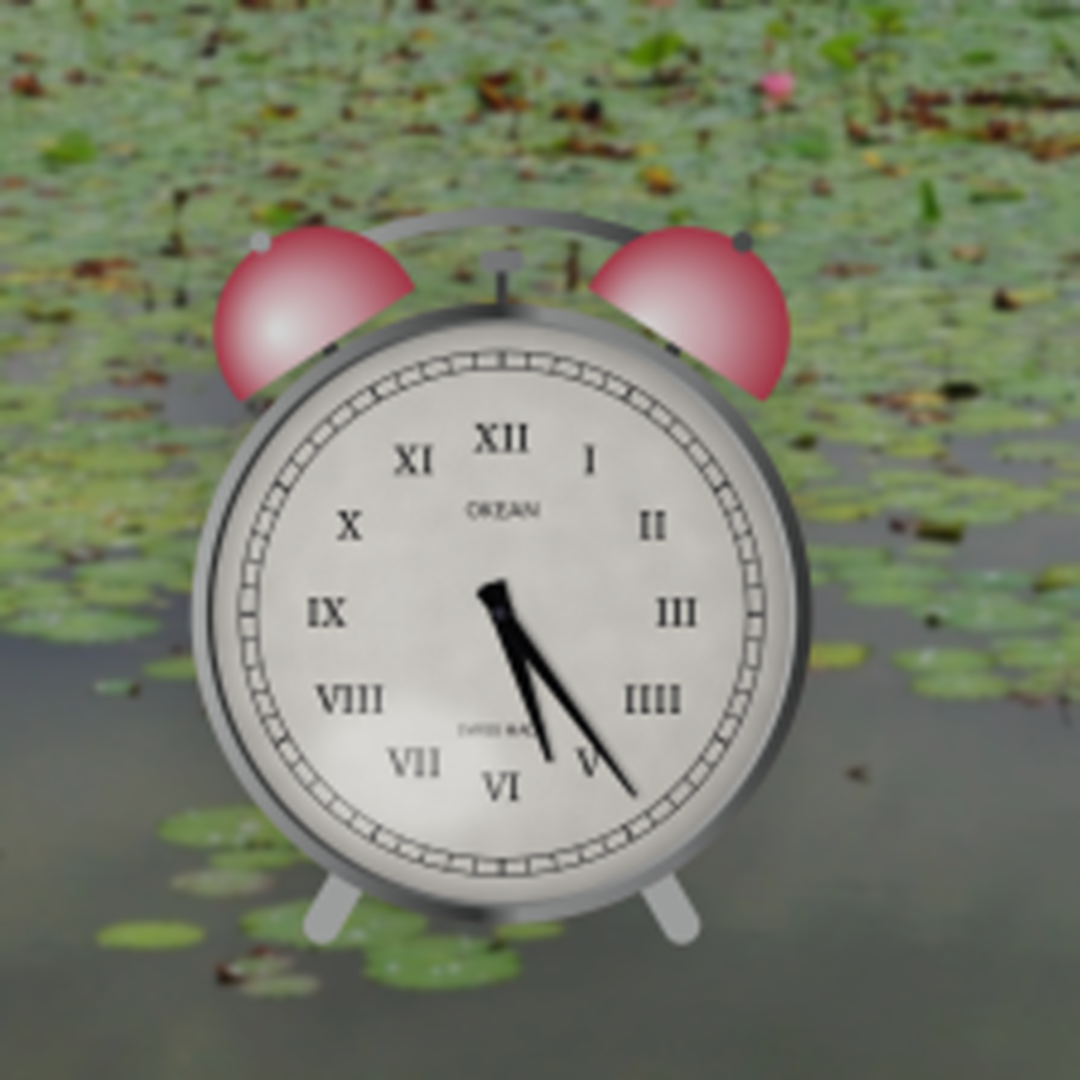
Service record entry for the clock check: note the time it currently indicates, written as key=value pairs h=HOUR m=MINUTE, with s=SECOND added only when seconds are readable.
h=5 m=24
